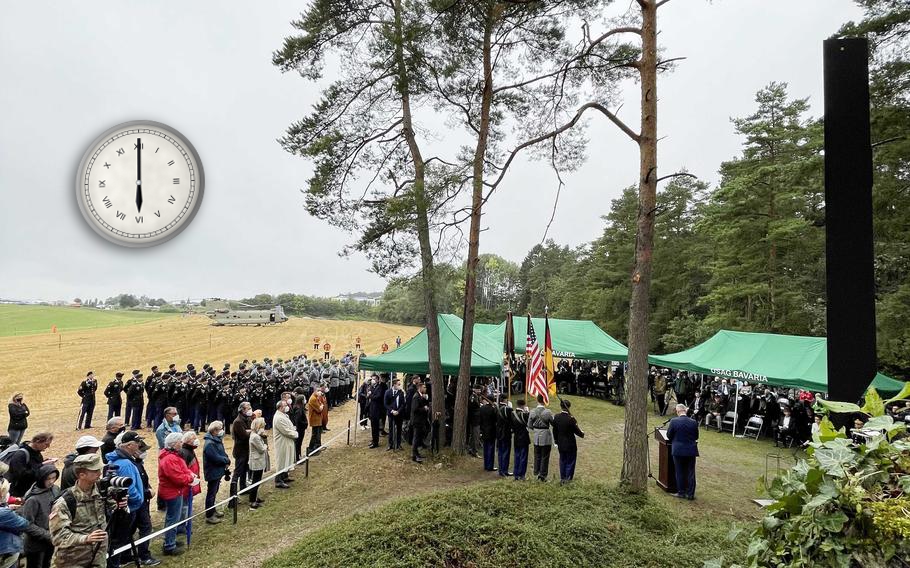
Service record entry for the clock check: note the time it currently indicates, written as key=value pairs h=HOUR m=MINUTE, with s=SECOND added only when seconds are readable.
h=6 m=0
